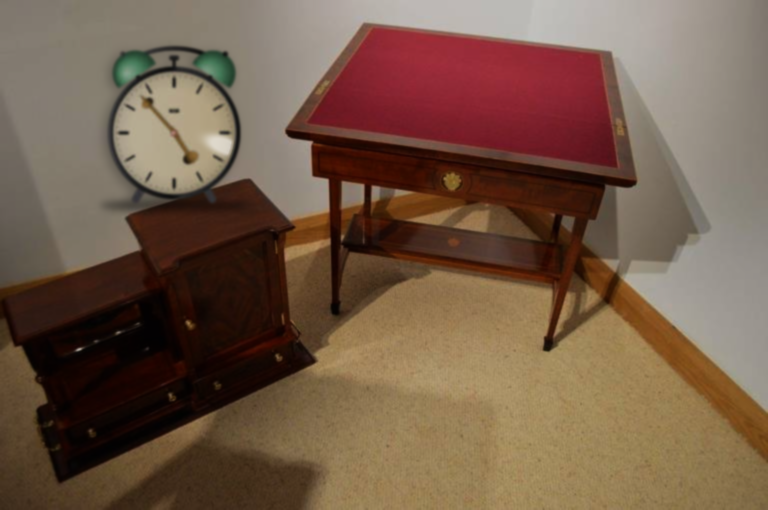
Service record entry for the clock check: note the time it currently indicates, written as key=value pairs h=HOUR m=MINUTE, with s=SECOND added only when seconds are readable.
h=4 m=53
